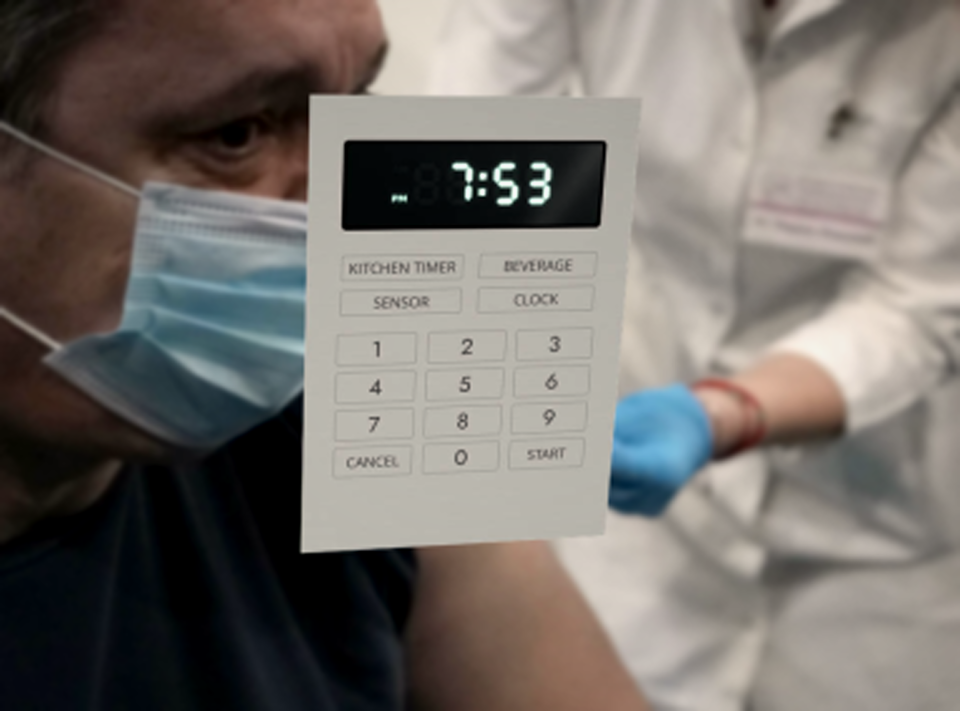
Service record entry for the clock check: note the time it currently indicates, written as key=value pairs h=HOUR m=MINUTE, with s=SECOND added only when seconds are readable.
h=7 m=53
